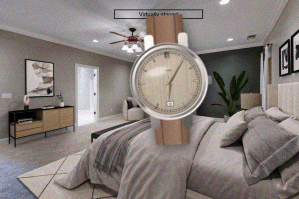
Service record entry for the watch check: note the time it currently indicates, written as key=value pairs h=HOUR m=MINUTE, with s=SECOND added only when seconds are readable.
h=6 m=6
